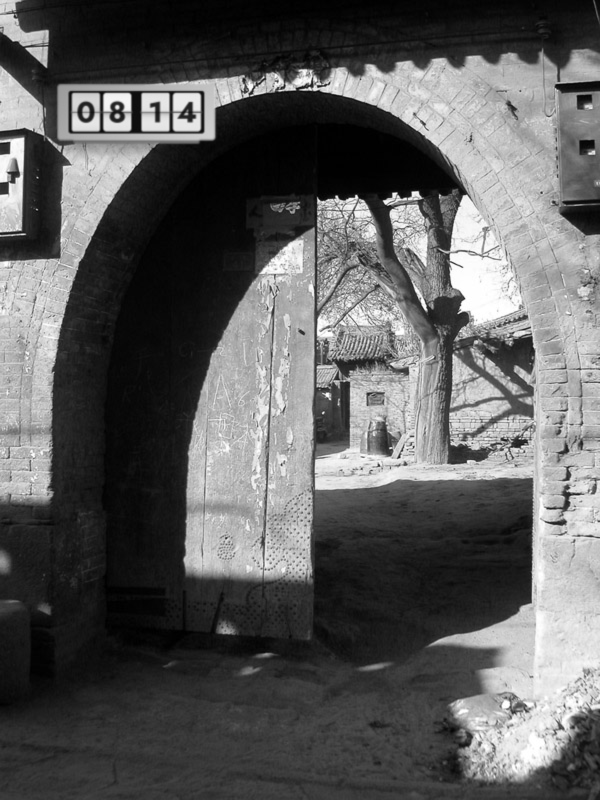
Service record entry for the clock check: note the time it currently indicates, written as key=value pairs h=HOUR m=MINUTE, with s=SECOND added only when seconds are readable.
h=8 m=14
